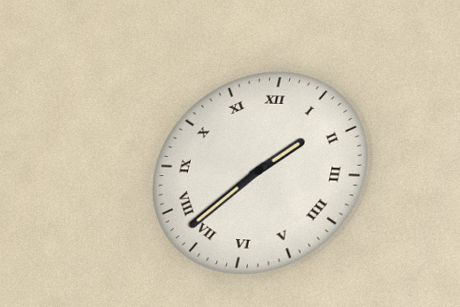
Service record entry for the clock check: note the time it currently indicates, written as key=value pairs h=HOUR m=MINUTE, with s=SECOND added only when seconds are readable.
h=1 m=37
